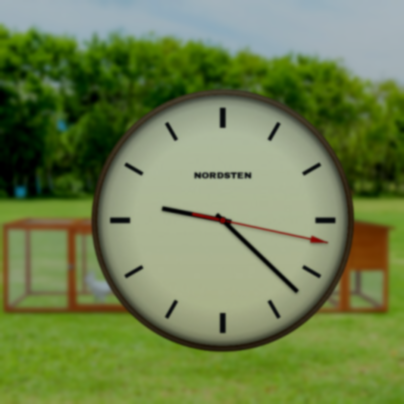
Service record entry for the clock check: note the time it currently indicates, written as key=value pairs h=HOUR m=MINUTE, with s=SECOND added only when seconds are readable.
h=9 m=22 s=17
